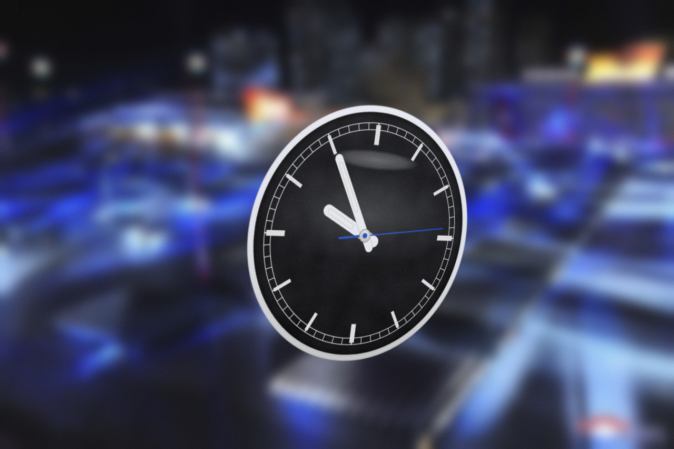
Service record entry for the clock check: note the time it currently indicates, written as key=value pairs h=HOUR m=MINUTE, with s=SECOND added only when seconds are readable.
h=9 m=55 s=14
